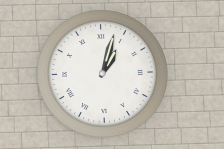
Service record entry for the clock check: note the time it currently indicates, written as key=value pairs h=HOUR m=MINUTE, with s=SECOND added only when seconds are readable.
h=1 m=3
